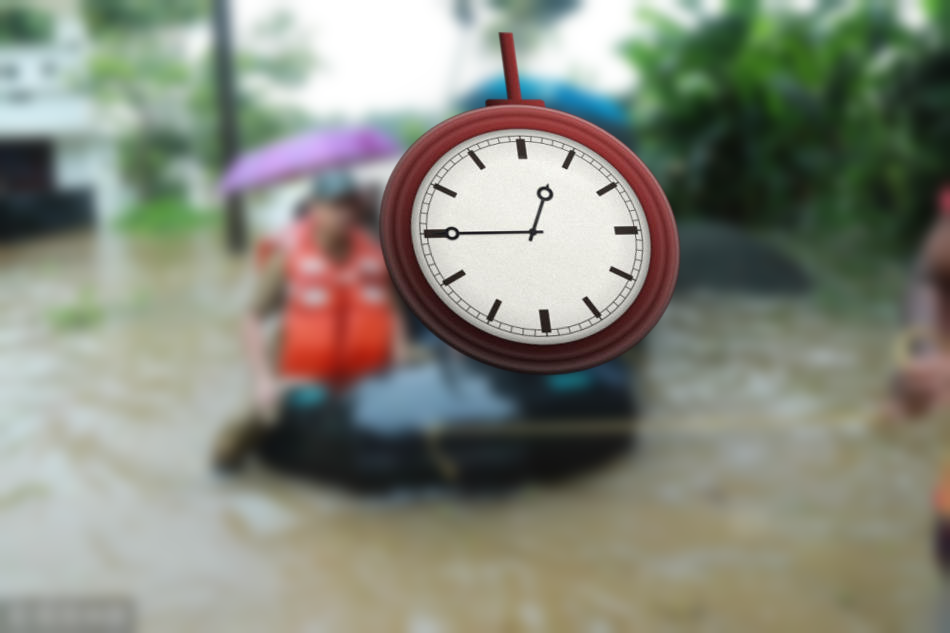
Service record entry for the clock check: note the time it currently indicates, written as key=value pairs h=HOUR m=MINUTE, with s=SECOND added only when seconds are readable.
h=12 m=45
